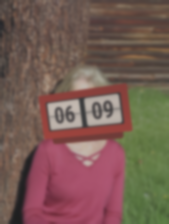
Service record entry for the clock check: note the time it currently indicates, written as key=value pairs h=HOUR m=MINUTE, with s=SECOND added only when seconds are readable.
h=6 m=9
